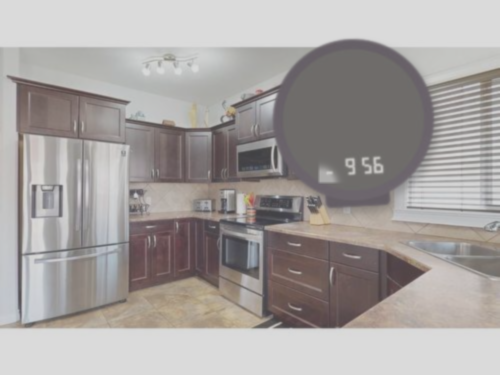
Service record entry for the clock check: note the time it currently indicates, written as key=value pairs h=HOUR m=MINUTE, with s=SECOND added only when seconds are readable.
h=9 m=56
